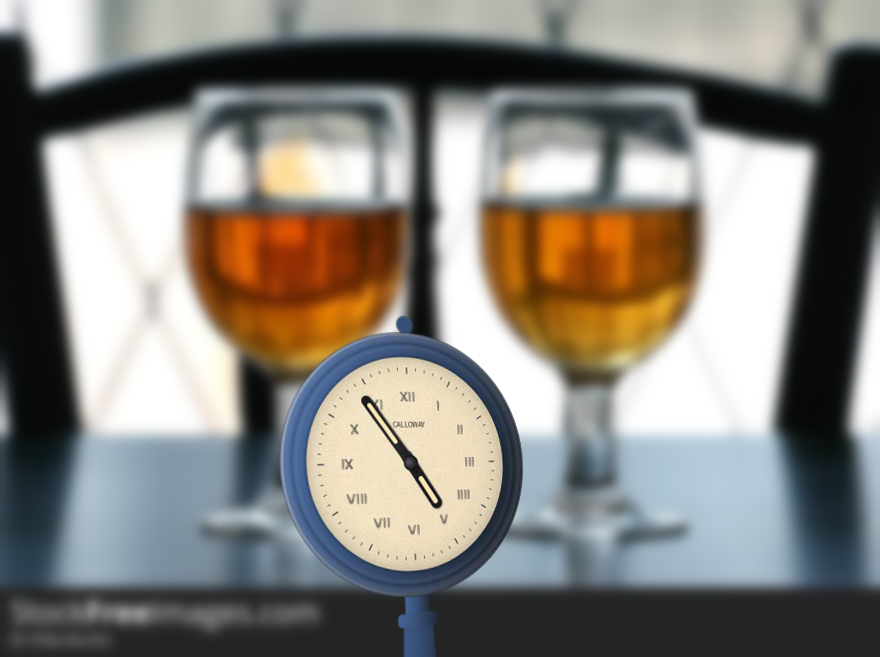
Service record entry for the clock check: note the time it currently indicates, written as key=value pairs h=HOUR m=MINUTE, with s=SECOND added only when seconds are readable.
h=4 m=54
